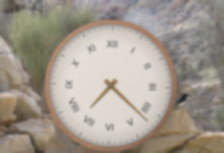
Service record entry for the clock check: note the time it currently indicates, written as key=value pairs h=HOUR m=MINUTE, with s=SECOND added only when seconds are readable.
h=7 m=22
